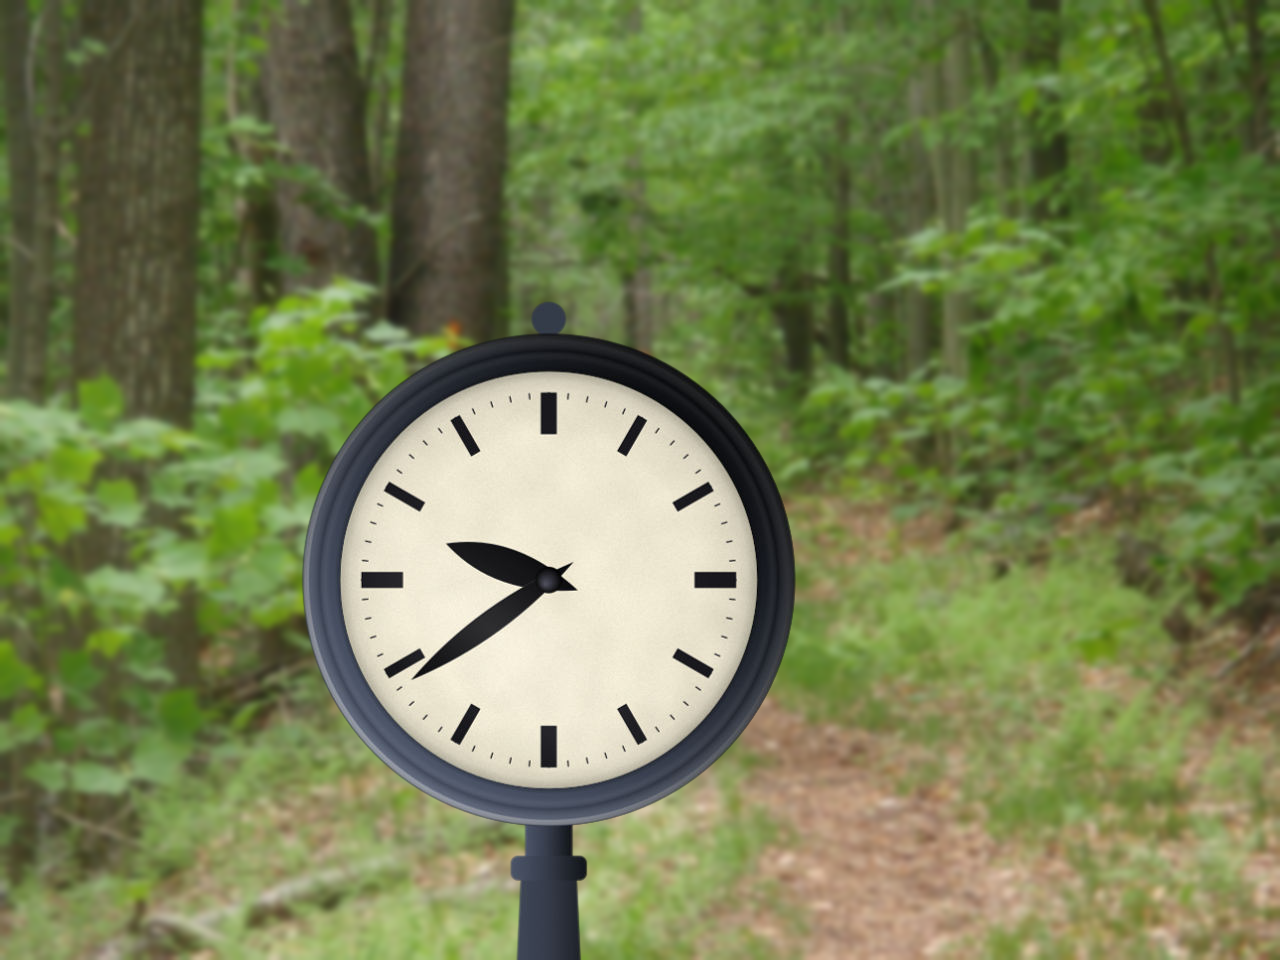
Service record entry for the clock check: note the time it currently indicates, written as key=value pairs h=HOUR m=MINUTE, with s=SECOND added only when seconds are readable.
h=9 m=39
